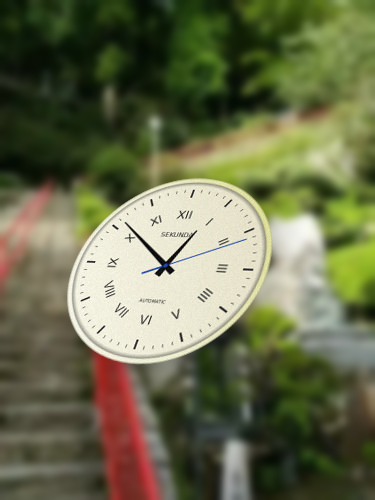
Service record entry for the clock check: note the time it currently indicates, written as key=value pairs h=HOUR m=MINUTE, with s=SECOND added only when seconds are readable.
h=12 m=51 s=11
